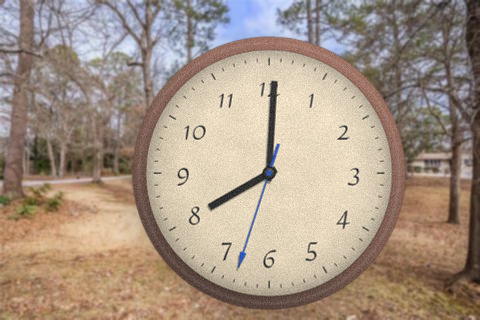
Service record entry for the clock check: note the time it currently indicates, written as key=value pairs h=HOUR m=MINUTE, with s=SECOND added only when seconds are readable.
h=8 m=0 s=33
